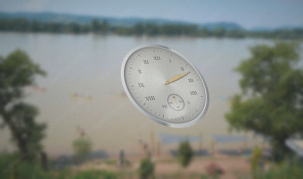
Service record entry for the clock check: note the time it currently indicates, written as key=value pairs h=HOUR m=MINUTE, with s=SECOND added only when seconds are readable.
h=2 m=12
